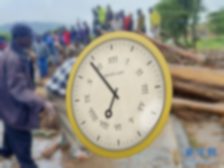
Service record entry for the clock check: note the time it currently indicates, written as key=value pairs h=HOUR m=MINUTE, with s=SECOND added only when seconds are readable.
h=6 m=54
